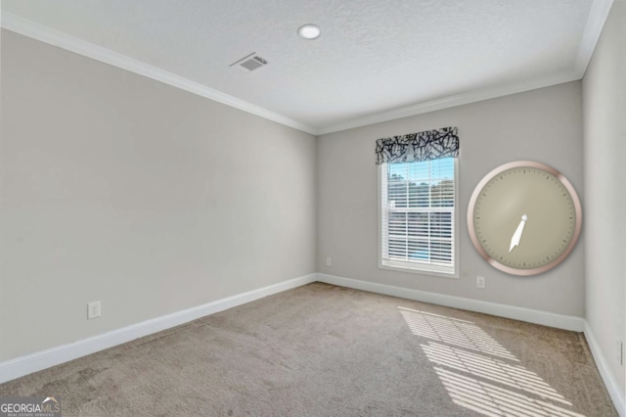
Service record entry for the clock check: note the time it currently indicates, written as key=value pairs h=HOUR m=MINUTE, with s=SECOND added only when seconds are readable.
h=6 m=34
